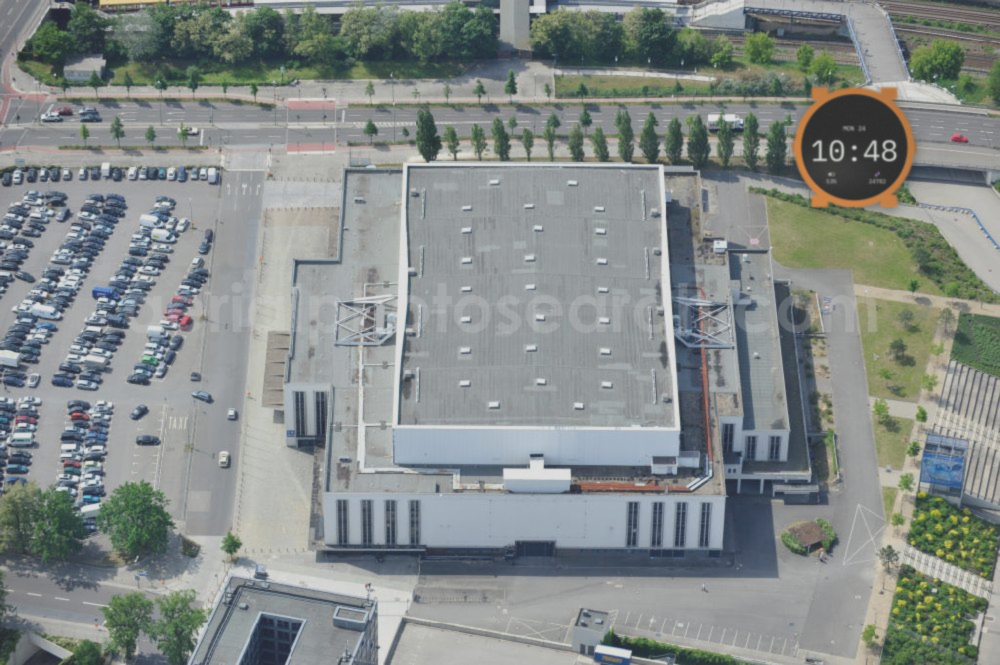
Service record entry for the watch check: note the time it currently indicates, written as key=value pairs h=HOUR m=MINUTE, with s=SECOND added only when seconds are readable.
h=10 m=48
